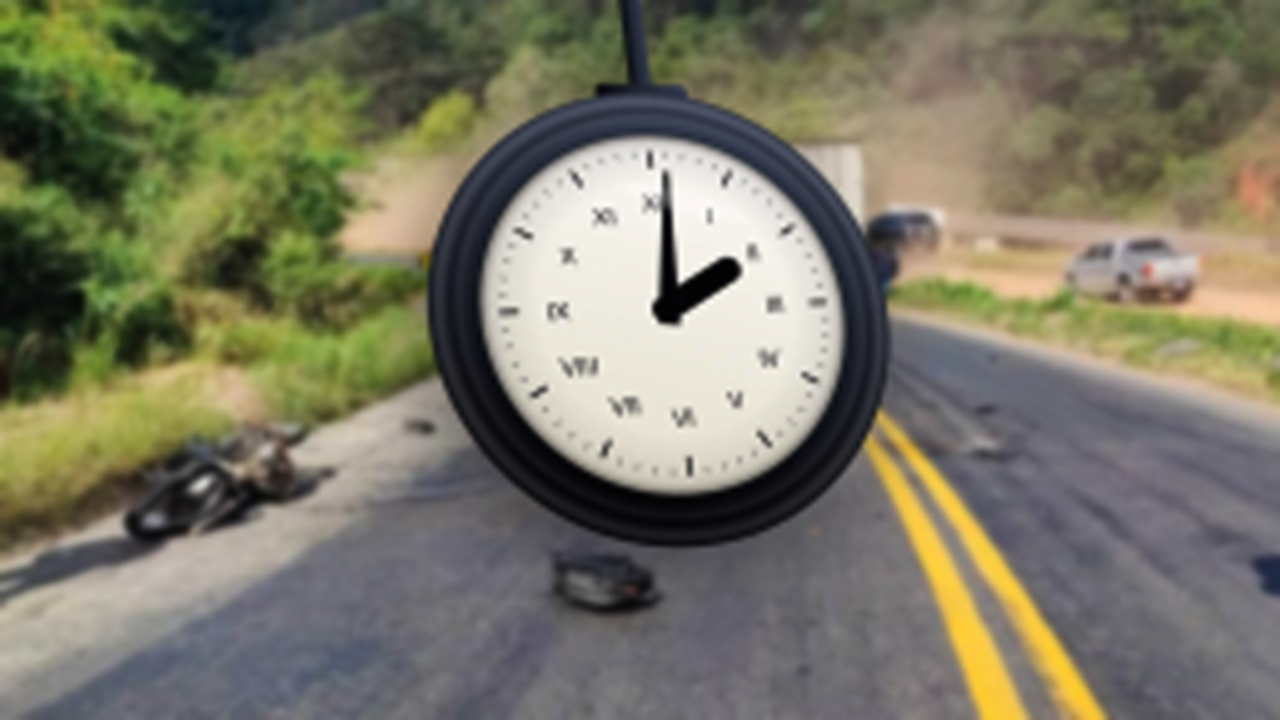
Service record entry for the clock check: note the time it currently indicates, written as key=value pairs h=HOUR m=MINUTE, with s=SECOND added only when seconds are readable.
h=2 m=1
